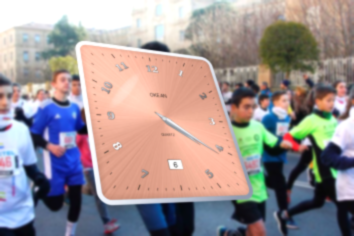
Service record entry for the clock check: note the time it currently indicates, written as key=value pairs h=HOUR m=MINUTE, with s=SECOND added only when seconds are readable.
h=4 m=21
